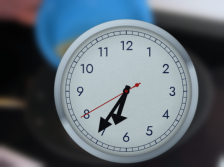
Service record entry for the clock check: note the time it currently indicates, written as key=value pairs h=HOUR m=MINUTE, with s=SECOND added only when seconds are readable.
h=6 m=35 s=40
